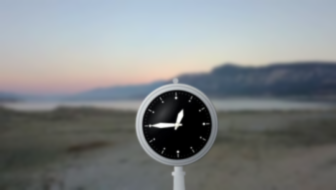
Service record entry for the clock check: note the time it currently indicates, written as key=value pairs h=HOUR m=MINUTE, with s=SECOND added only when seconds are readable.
h=12 m=45
